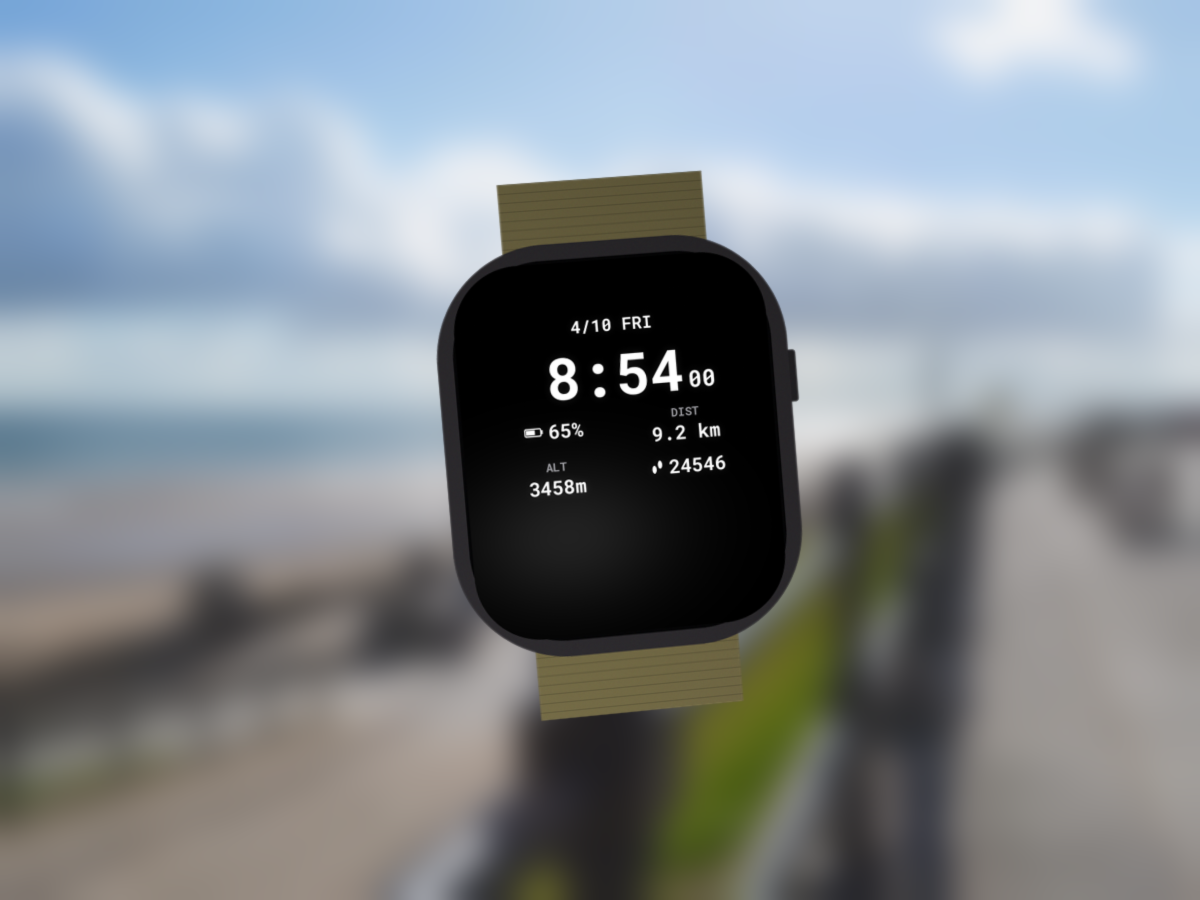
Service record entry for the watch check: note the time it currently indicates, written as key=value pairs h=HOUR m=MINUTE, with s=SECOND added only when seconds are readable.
h=8 m=54 s=0
